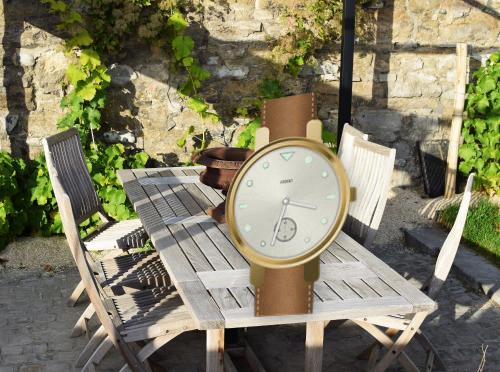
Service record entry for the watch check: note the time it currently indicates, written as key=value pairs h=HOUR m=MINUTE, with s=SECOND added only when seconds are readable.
h=3 m=33
